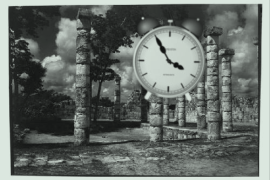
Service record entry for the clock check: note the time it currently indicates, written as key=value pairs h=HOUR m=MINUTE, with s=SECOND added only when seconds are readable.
h=3 m=55
